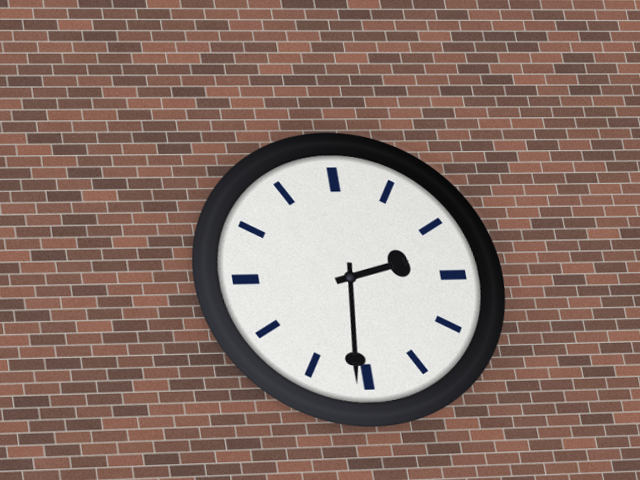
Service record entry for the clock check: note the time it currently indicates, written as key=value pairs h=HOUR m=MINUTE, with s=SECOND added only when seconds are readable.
h=2 m=31
